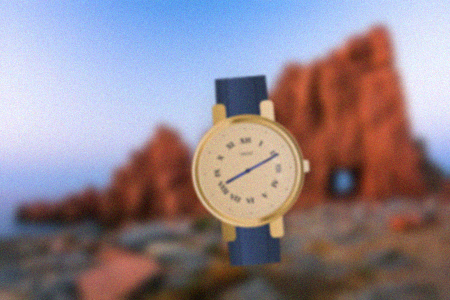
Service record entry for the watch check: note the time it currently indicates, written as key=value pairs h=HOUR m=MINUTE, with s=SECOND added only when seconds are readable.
h=8 m=11
